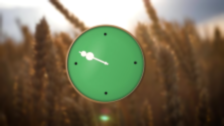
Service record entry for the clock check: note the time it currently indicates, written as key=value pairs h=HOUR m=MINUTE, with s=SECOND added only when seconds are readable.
h=9 m=49
